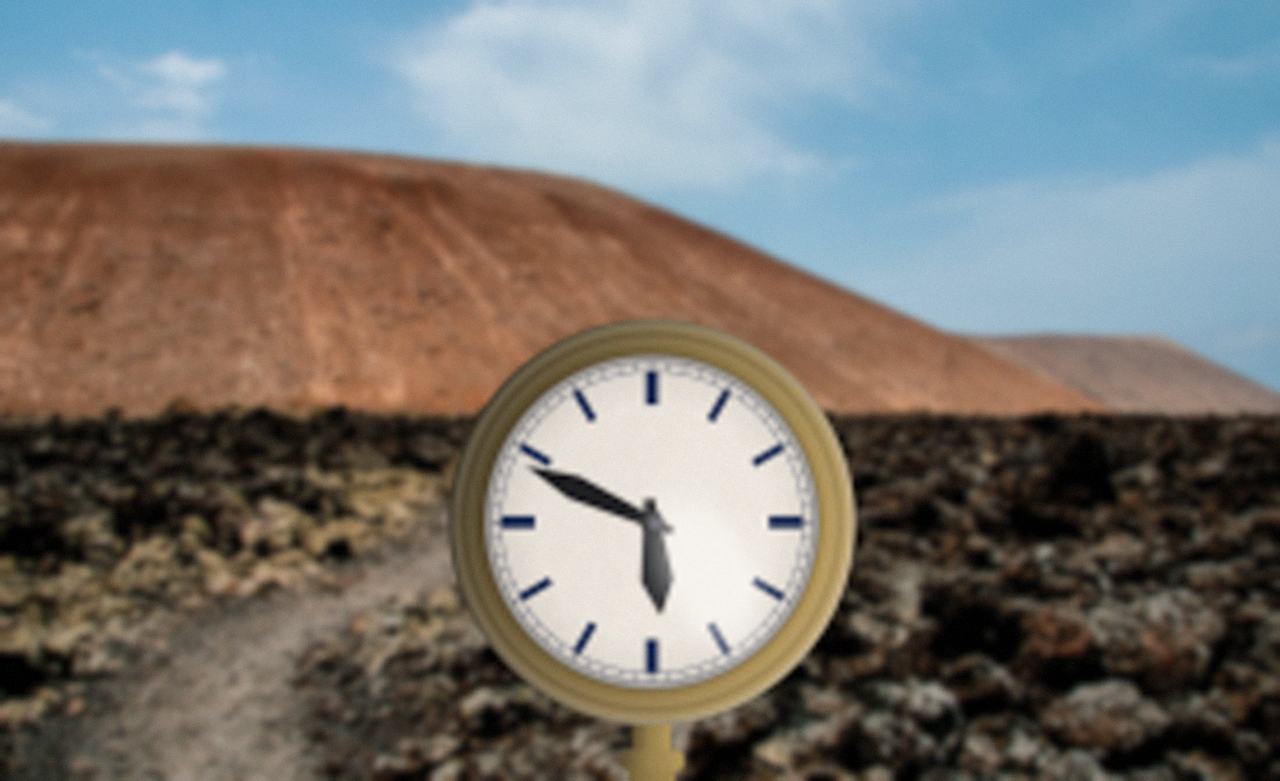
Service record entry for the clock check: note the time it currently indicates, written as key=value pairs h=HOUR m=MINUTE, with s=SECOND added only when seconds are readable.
h=5 m=49
